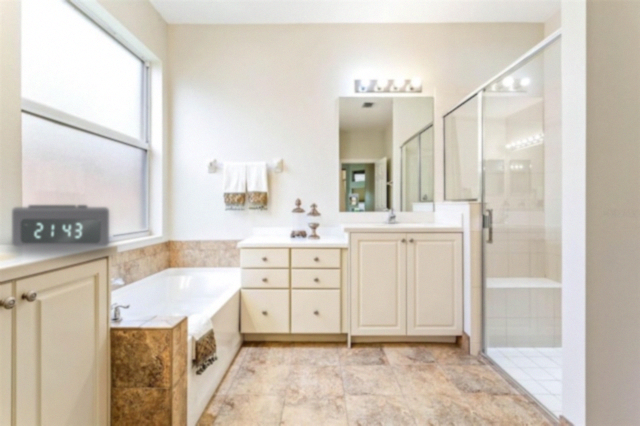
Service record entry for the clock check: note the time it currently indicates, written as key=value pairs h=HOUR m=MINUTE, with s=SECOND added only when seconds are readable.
h=21 m=43
